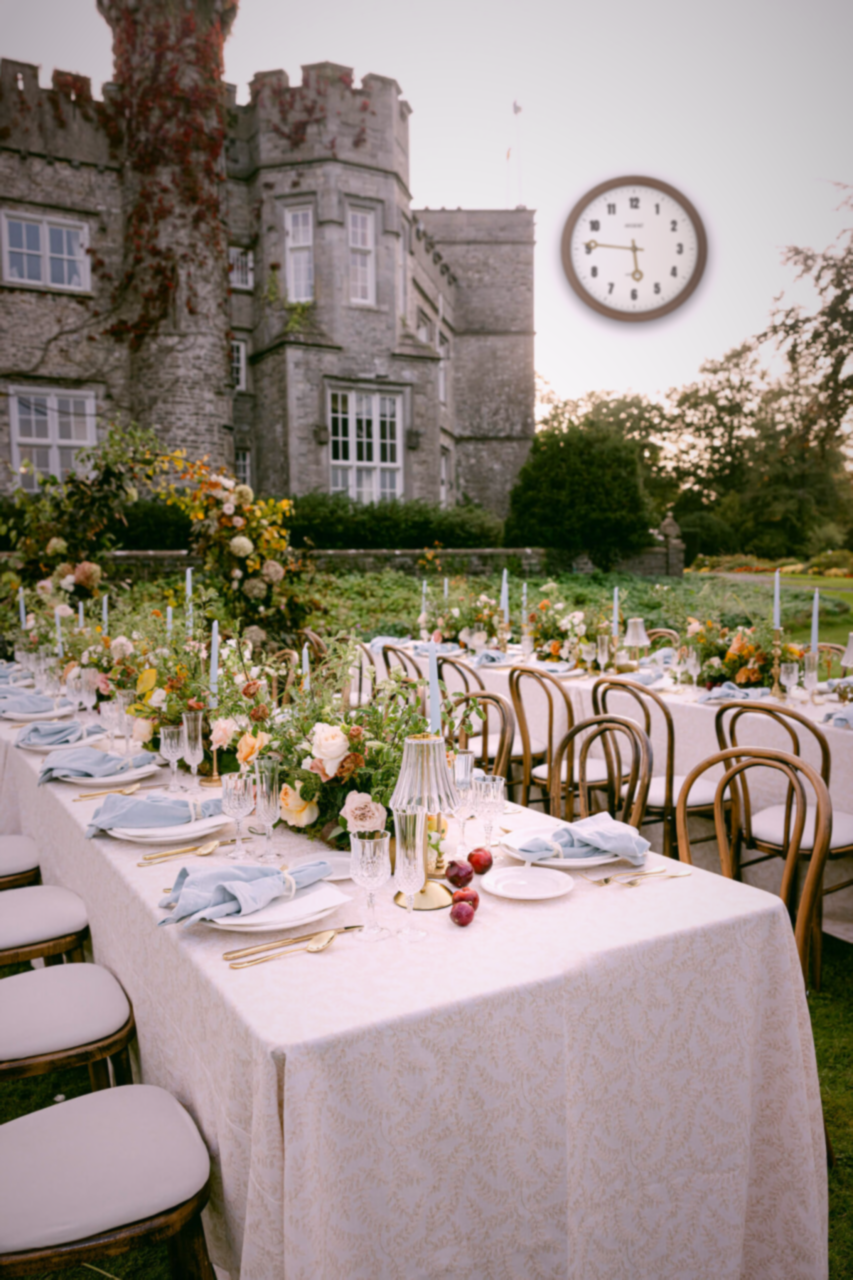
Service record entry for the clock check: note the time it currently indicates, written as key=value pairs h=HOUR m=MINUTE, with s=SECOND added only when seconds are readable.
h=5 m=46
